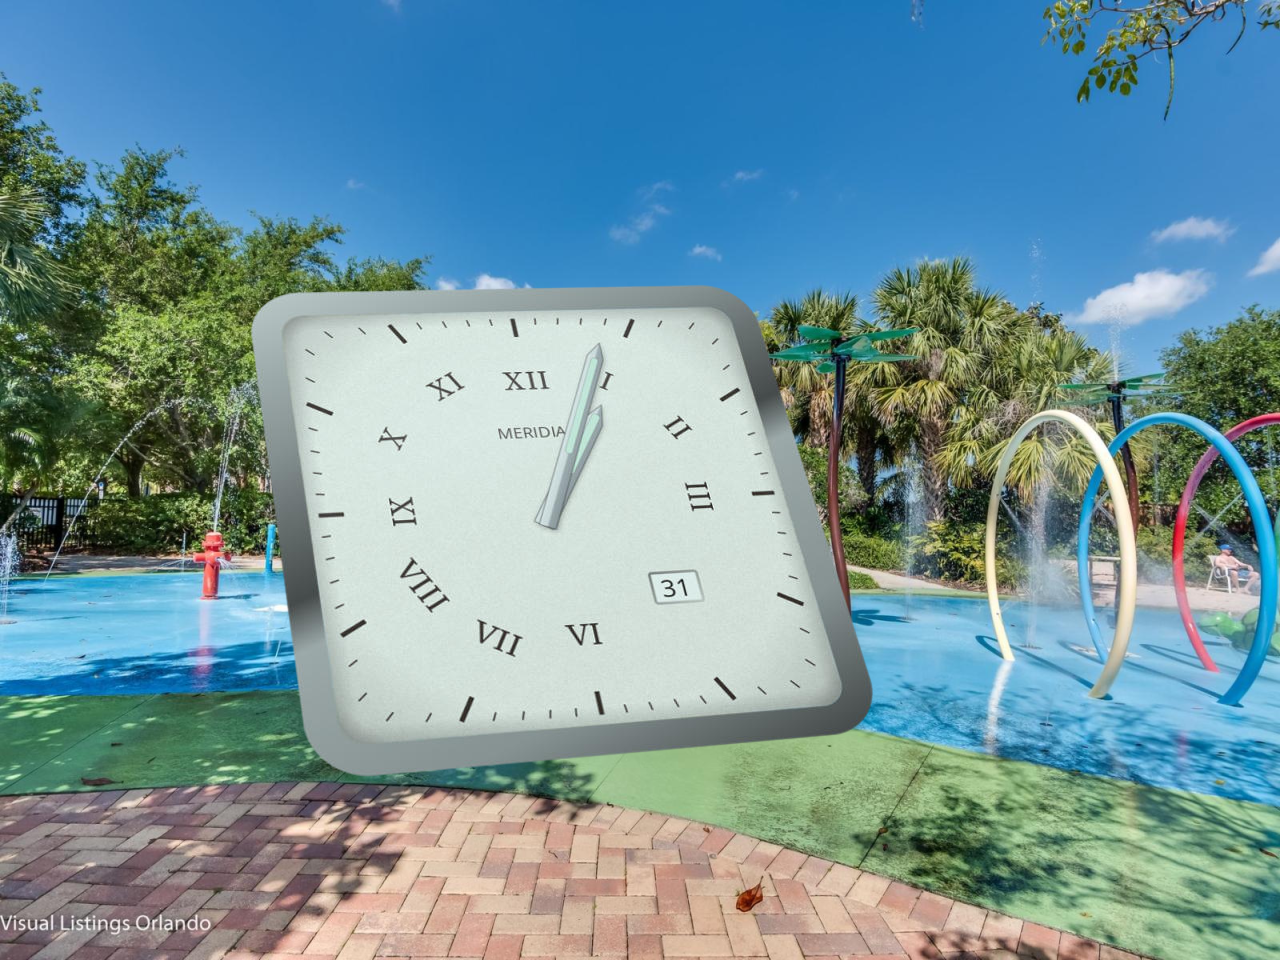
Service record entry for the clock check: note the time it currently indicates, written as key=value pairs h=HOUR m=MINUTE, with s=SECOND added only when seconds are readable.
h=1 m=4
